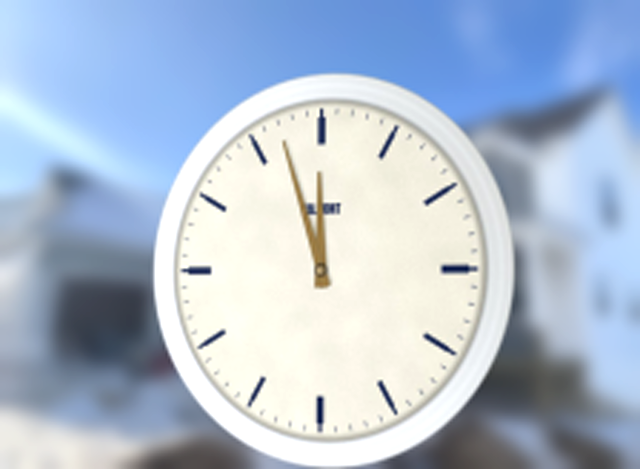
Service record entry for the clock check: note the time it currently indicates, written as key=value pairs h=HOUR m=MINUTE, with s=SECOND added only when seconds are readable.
h=11 m=57
